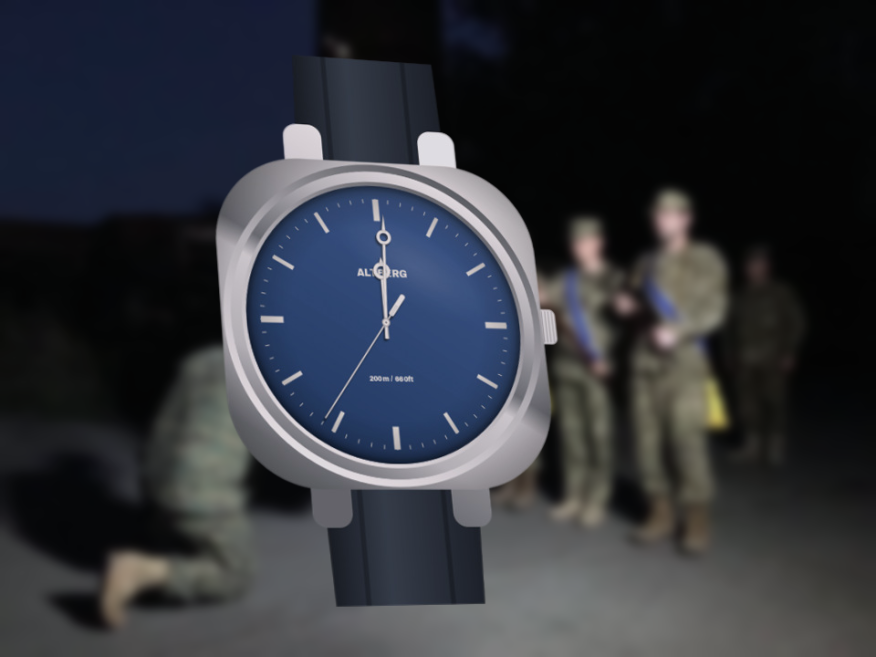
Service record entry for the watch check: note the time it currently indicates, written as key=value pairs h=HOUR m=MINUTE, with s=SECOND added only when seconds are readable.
h=12 m=0 s=36
